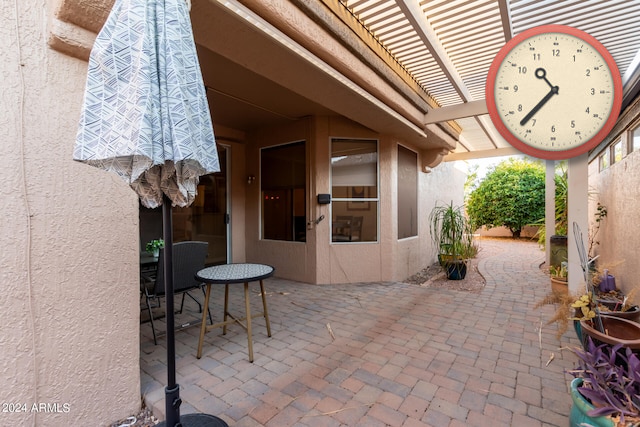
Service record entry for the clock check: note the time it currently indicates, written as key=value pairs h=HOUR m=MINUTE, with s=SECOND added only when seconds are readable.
h=10 m=37
